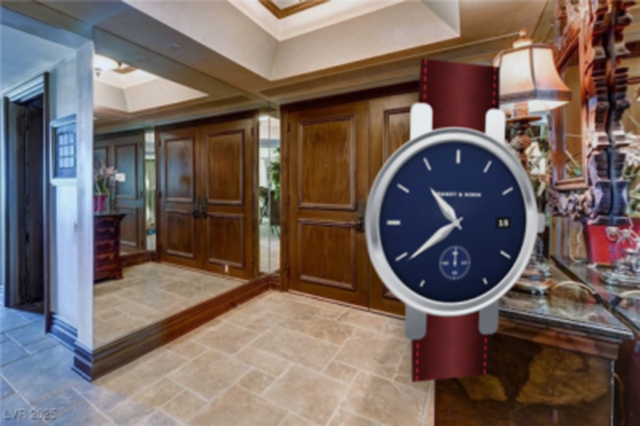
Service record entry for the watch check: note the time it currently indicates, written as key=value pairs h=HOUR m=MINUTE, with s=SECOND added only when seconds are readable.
h=10 m=39
